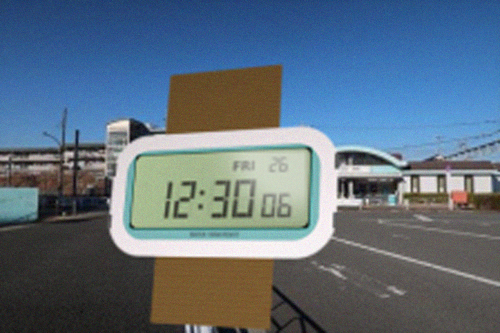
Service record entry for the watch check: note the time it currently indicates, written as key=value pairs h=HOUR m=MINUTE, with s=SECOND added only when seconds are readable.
h=12 m=30 s=6
